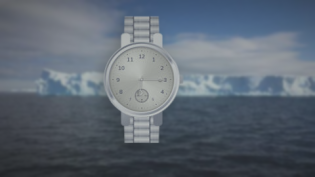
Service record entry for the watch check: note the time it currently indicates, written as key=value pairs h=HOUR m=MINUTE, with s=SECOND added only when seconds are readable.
h=6 m=15
